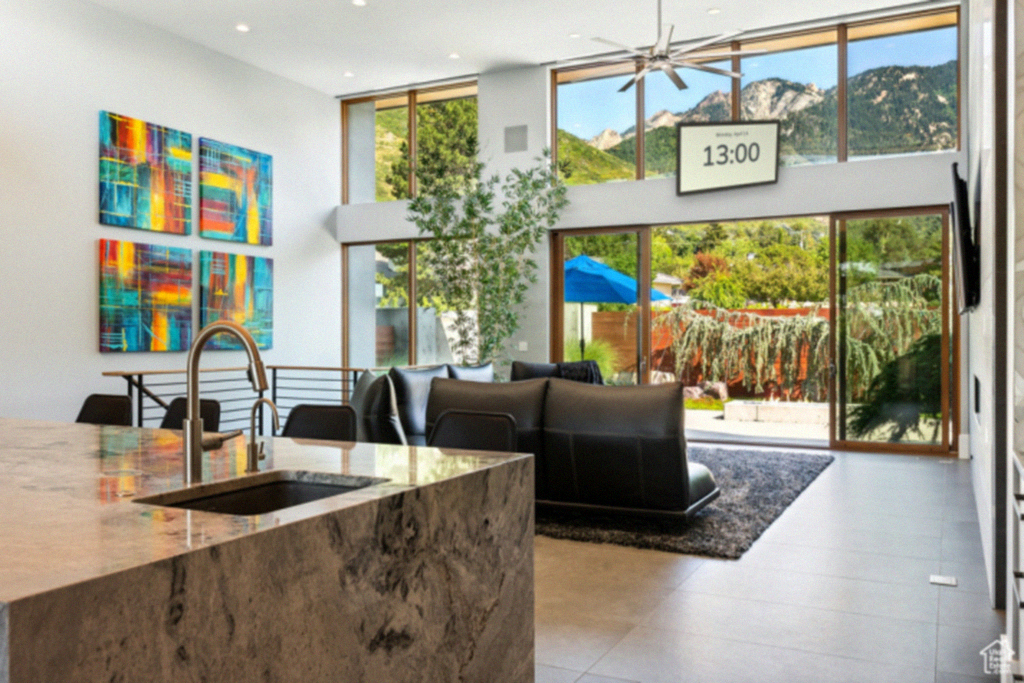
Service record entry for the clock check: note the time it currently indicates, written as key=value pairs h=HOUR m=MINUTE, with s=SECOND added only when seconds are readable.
h=13 m=0
